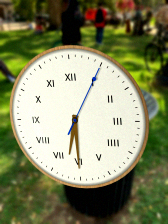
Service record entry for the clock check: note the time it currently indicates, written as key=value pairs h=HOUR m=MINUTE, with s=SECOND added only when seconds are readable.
h=6 m=30 s=5
